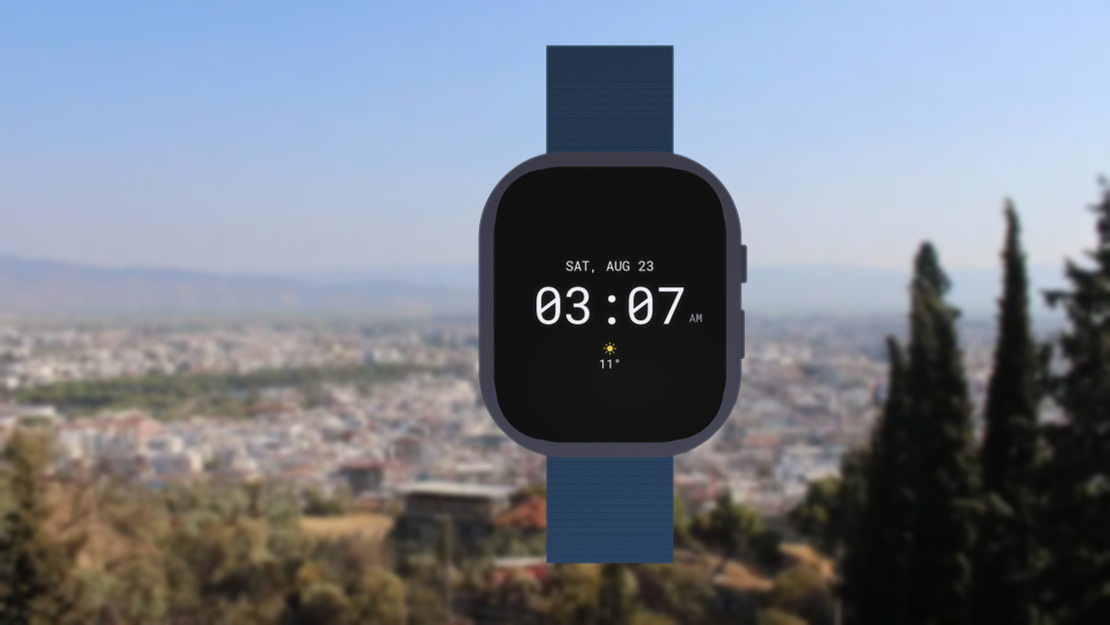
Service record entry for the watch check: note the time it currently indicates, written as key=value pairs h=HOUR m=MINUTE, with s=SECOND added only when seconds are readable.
h=3 m=7
